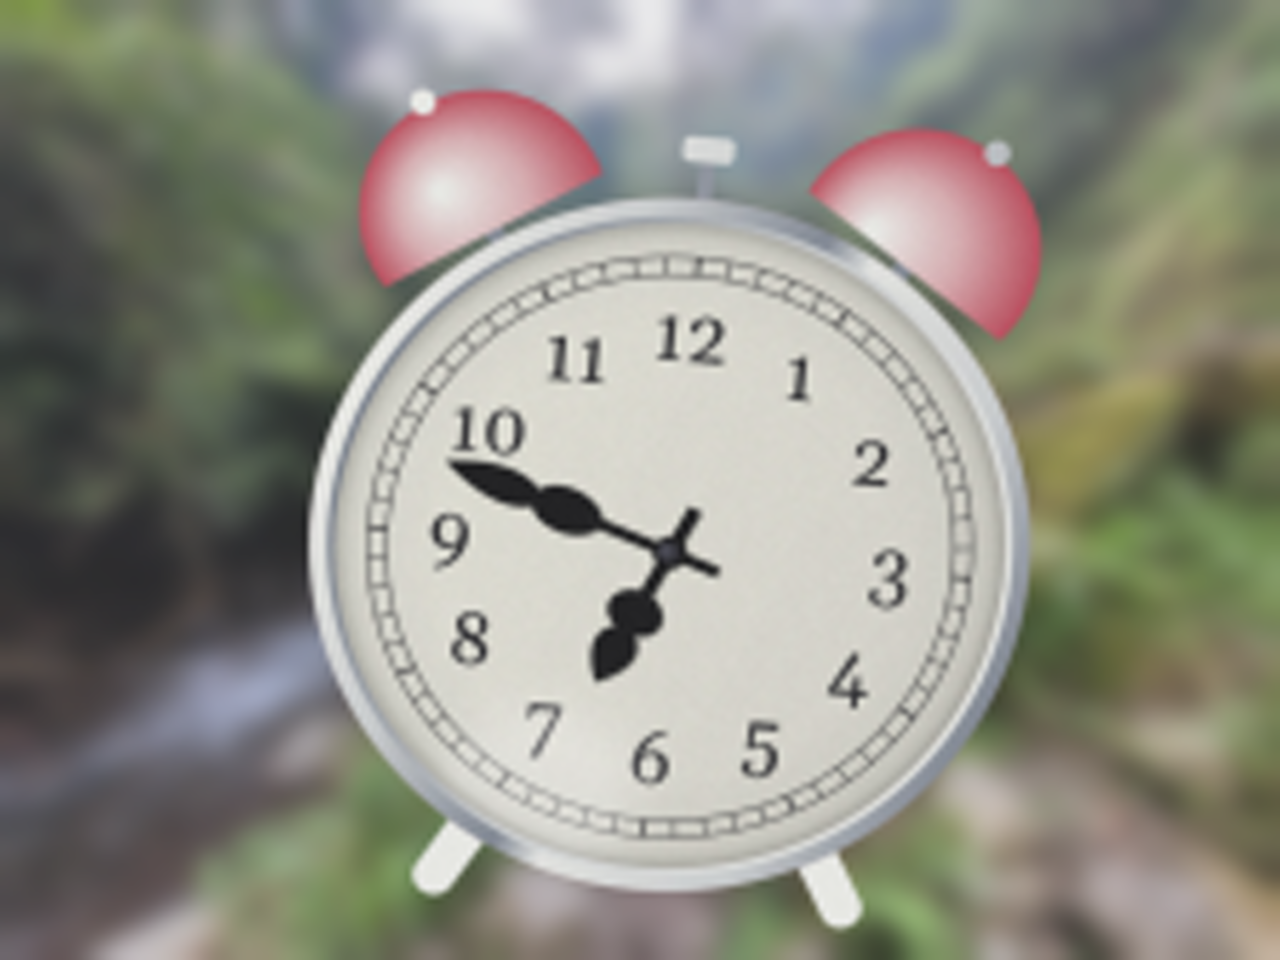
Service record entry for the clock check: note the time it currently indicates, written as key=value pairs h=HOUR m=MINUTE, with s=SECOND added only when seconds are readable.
h=6 m=48
